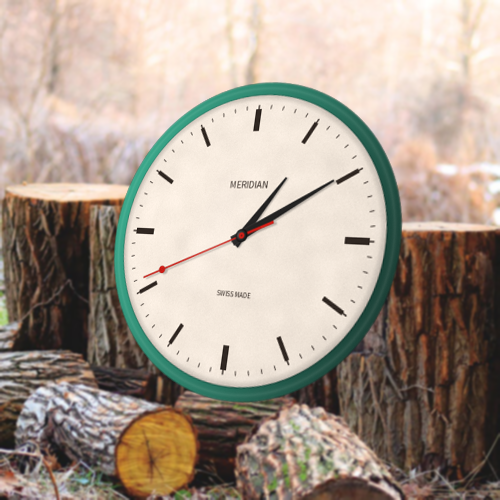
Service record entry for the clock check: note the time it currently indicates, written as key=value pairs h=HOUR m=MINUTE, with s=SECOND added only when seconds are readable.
h=1 m=9 s=41
